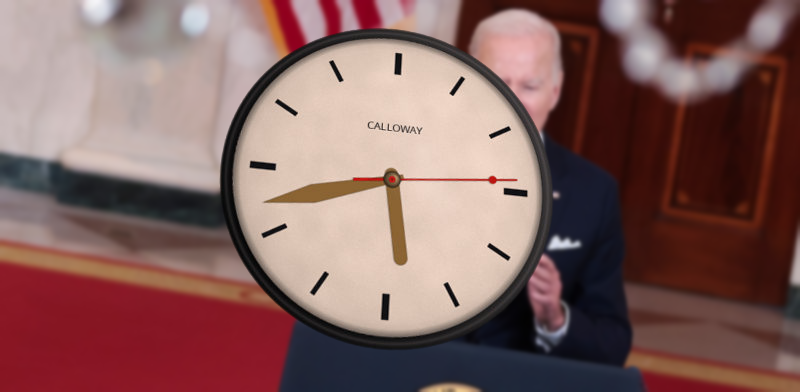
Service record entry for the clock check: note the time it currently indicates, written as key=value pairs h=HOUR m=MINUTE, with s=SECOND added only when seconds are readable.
h=5 m=42 s=14
